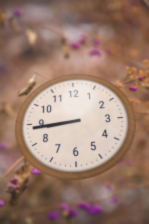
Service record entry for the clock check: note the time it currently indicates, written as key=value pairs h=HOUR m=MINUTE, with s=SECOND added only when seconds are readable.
h=8 m=44
